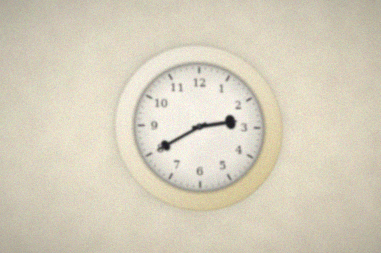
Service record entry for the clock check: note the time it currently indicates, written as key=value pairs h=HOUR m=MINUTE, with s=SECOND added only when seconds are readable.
h=2 m=40
